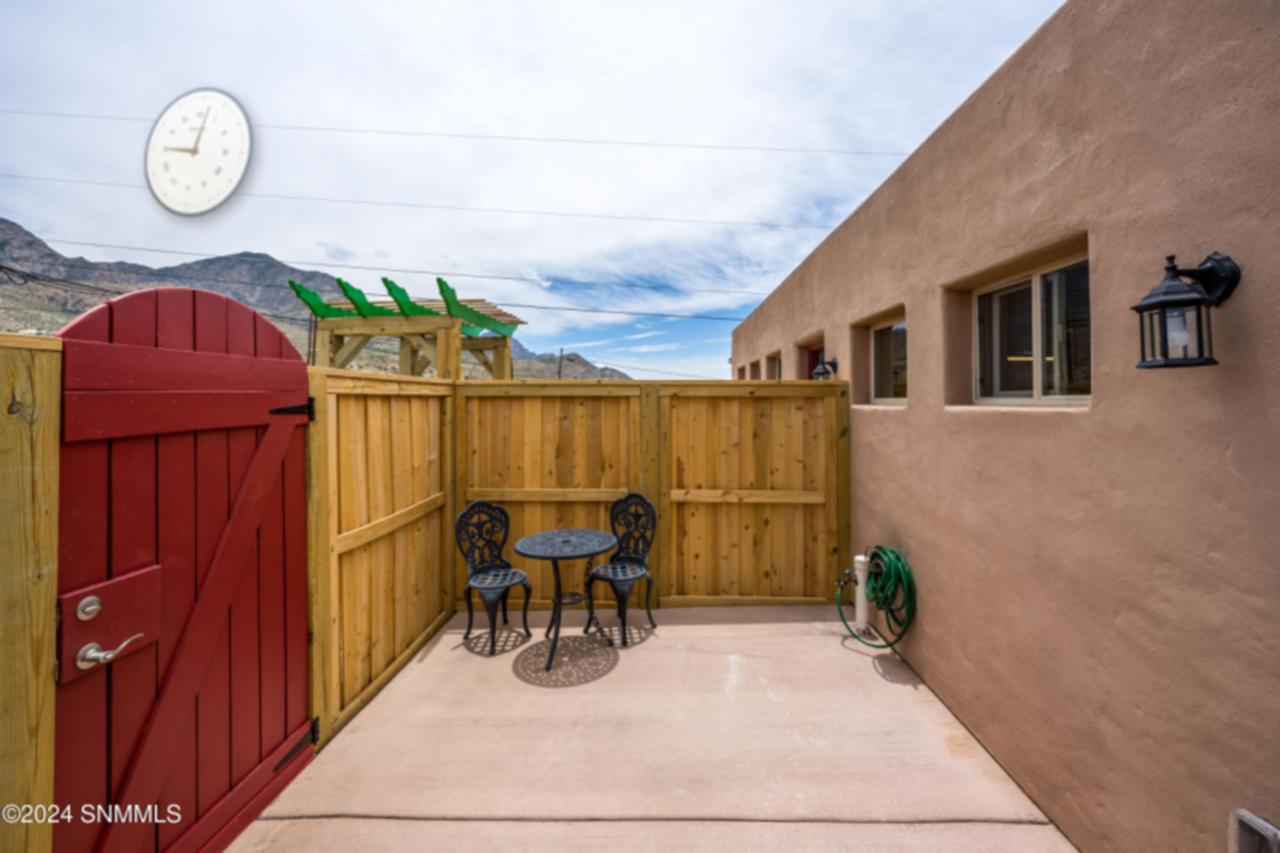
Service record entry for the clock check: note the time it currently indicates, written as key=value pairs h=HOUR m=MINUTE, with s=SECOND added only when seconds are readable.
h=9 m=2
